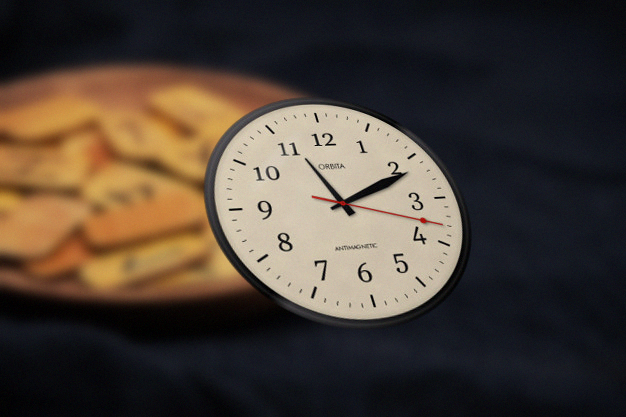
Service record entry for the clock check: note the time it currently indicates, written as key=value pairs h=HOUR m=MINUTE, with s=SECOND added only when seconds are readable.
h=11 m=11 s=18
